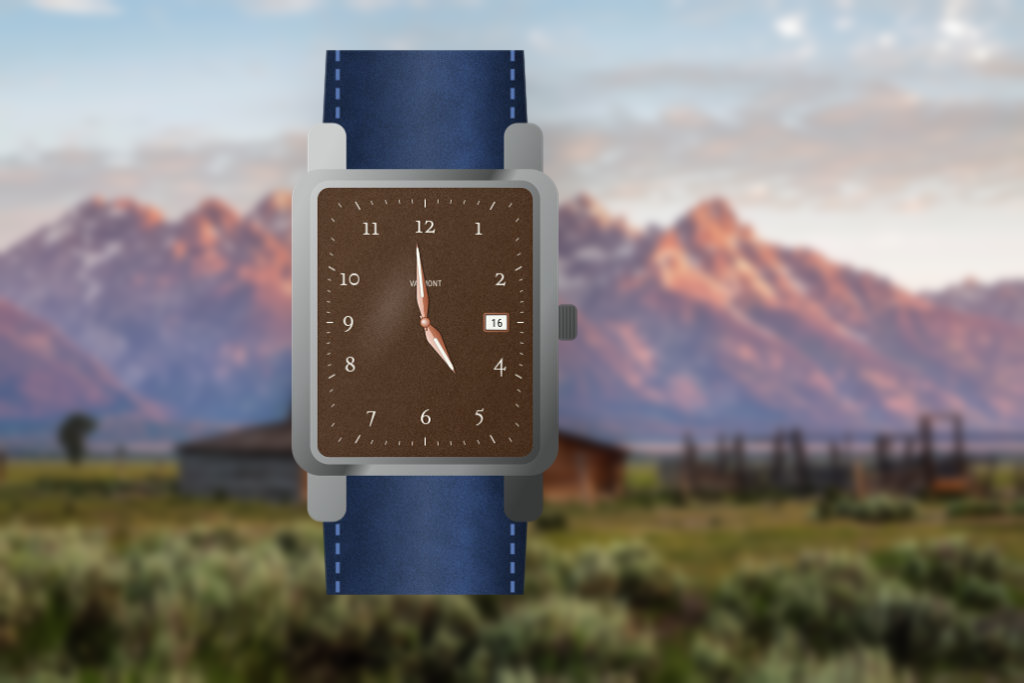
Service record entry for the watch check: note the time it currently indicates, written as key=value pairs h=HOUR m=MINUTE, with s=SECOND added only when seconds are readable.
h=4 m=59
